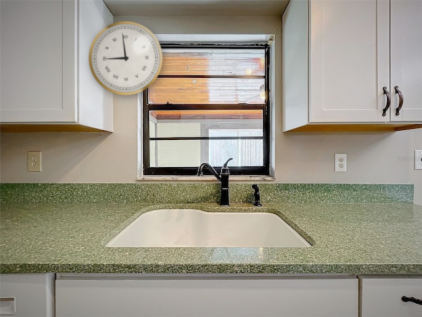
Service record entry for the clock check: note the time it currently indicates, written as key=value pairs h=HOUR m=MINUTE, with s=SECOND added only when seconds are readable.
h=8 m=59
